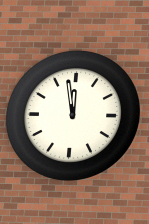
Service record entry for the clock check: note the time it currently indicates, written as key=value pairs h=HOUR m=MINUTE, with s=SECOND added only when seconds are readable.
h=11 m=58
